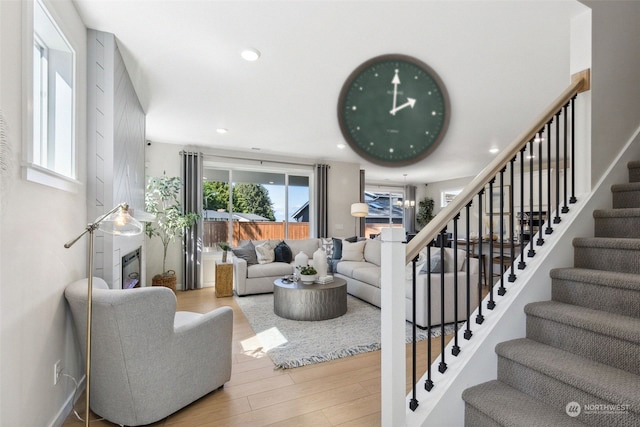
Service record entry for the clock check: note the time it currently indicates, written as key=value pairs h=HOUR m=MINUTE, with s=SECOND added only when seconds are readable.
h=2 m=0
